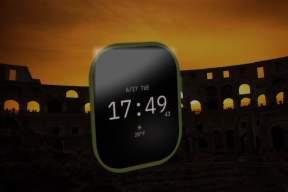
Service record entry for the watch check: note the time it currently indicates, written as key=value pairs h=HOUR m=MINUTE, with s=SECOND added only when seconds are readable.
h=17 m=49
